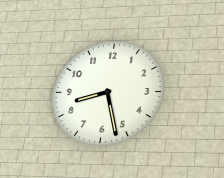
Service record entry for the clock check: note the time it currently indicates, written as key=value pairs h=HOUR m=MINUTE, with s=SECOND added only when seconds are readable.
h=8 m=27
